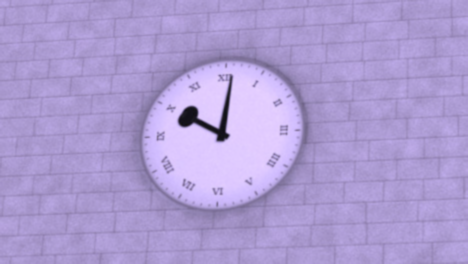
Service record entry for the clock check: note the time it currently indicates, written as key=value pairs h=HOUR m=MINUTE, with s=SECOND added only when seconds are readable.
h=10 m=1
